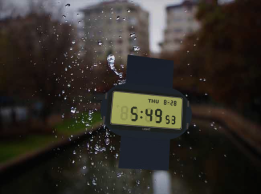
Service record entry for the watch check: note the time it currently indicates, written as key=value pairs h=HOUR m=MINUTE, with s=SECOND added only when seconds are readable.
h=5 m=49 s=53
